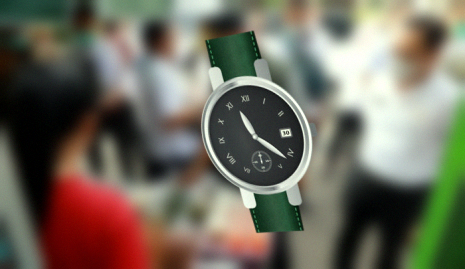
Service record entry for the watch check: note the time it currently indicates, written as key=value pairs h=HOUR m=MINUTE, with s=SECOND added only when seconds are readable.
h=11 m=22
